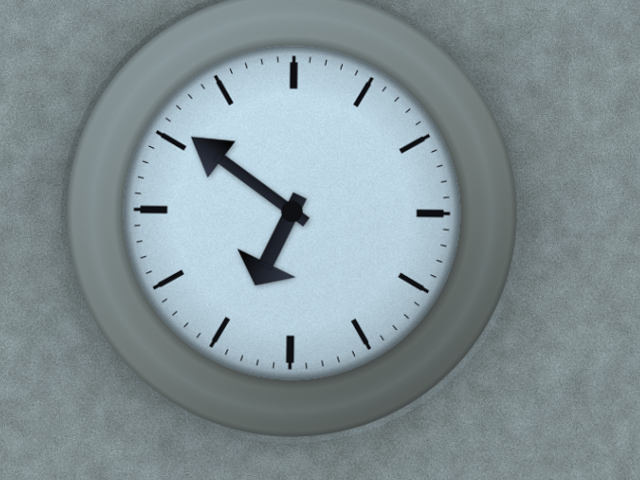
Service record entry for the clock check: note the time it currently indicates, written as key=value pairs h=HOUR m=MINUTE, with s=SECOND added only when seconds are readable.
h=6 m=51
